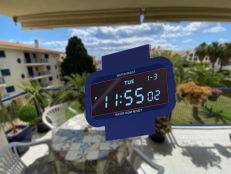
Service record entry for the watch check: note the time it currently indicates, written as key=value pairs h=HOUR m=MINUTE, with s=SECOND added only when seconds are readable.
h=11 m=55 s=2
